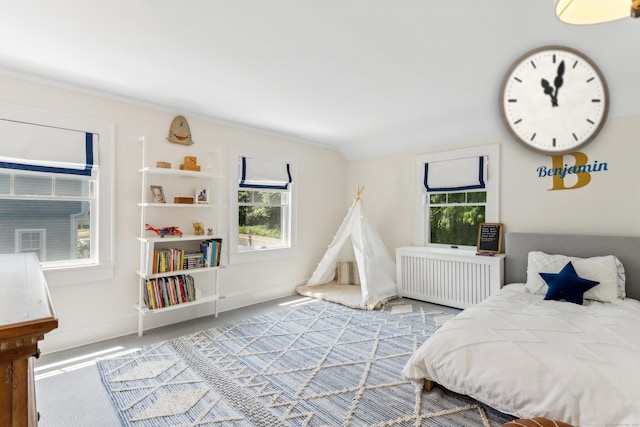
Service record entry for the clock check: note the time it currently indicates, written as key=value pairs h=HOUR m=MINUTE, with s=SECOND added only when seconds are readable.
h=11 m=2
